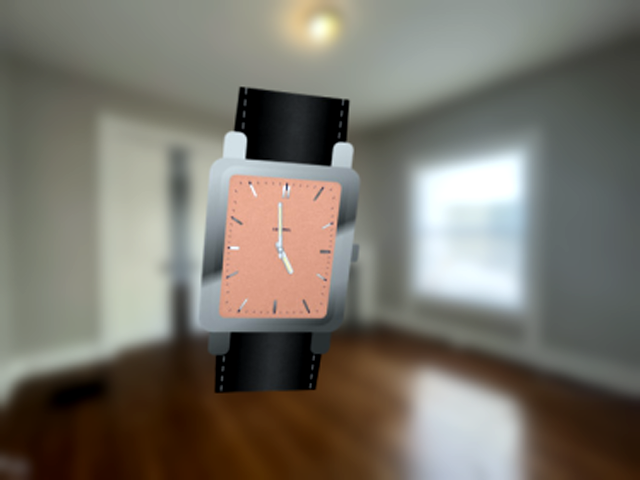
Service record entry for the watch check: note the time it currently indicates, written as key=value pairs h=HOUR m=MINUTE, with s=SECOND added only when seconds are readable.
h=4 m=59
